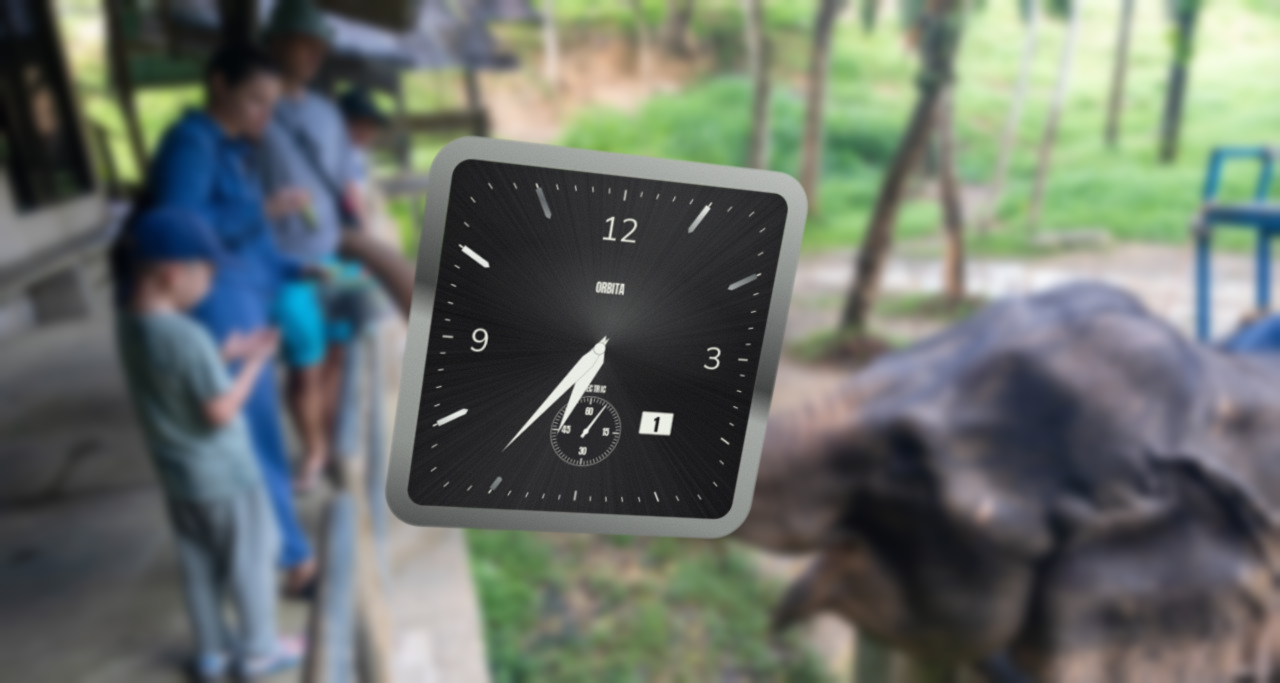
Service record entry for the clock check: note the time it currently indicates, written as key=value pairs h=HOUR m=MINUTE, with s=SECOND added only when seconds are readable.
h=6 m=36 s=5
